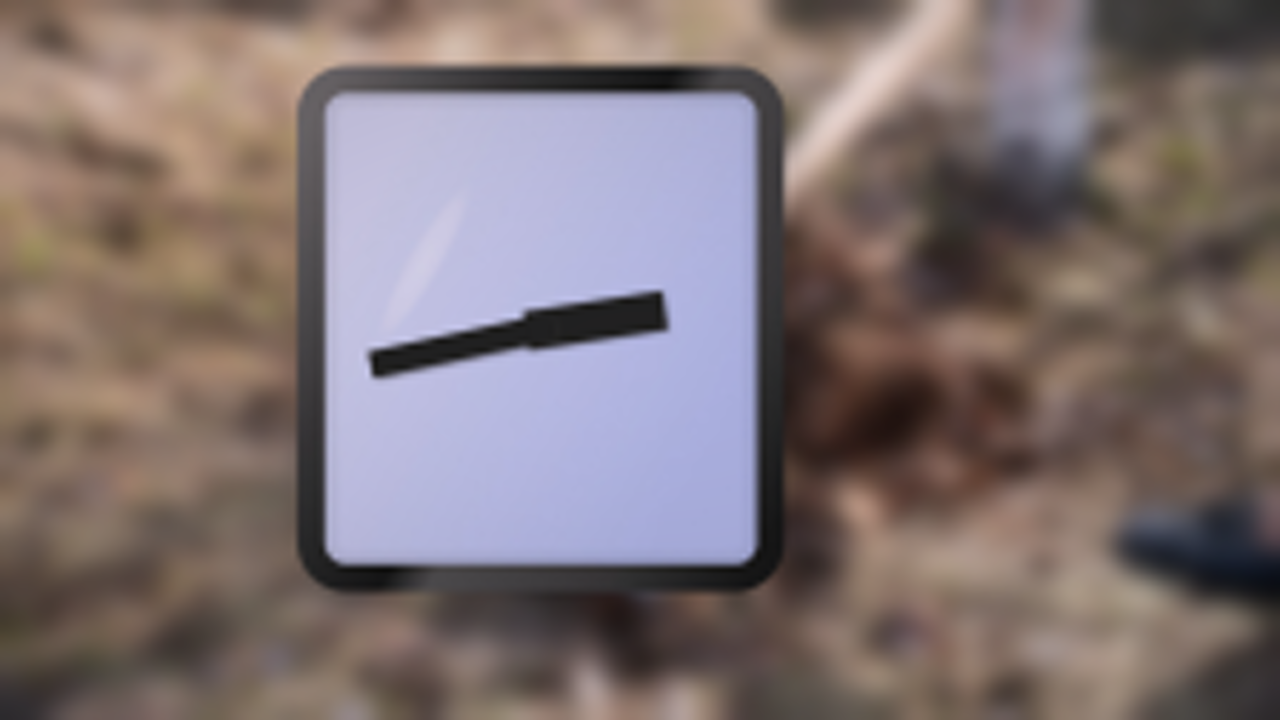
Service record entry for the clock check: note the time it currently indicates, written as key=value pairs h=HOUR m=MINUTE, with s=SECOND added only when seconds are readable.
h=2 m=43
